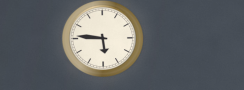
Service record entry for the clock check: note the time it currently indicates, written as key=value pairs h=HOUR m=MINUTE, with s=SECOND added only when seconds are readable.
h=5 m=46
